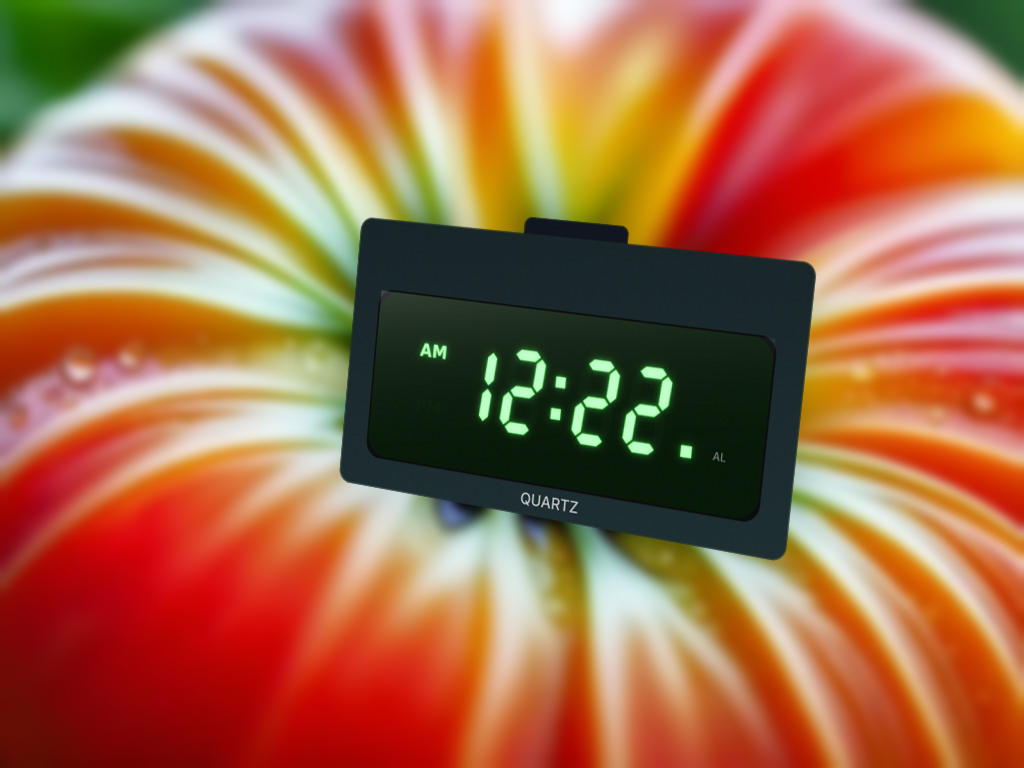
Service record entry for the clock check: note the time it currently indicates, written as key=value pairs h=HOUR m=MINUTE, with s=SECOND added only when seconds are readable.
h=12 m=22
